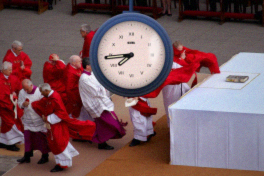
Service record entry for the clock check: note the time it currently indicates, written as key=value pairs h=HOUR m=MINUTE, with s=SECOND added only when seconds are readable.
h=7 m=44
